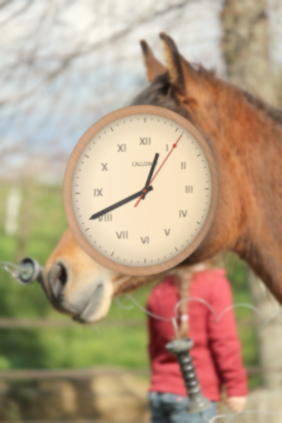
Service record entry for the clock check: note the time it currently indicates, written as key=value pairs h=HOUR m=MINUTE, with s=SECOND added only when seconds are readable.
h=12 m=41 s=6
